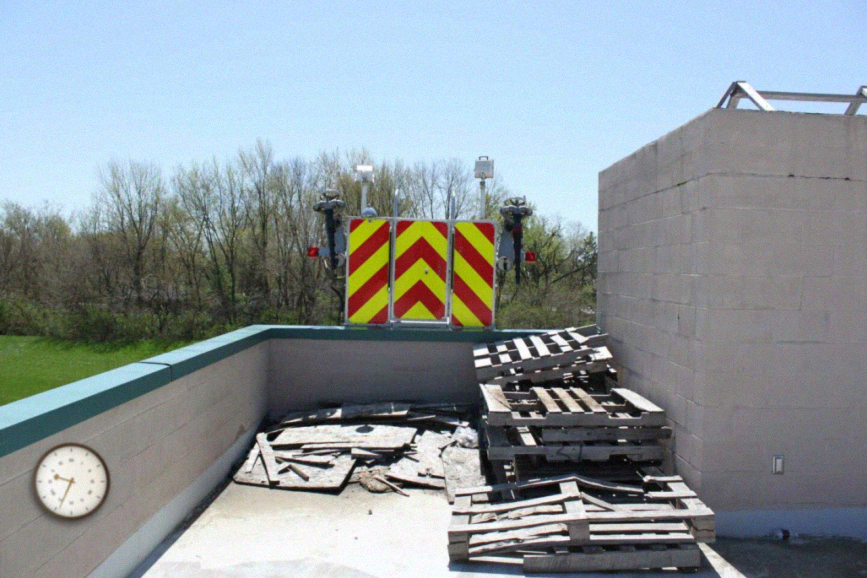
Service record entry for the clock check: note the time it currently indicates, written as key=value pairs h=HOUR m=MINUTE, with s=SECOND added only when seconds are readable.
h=9 m=34
